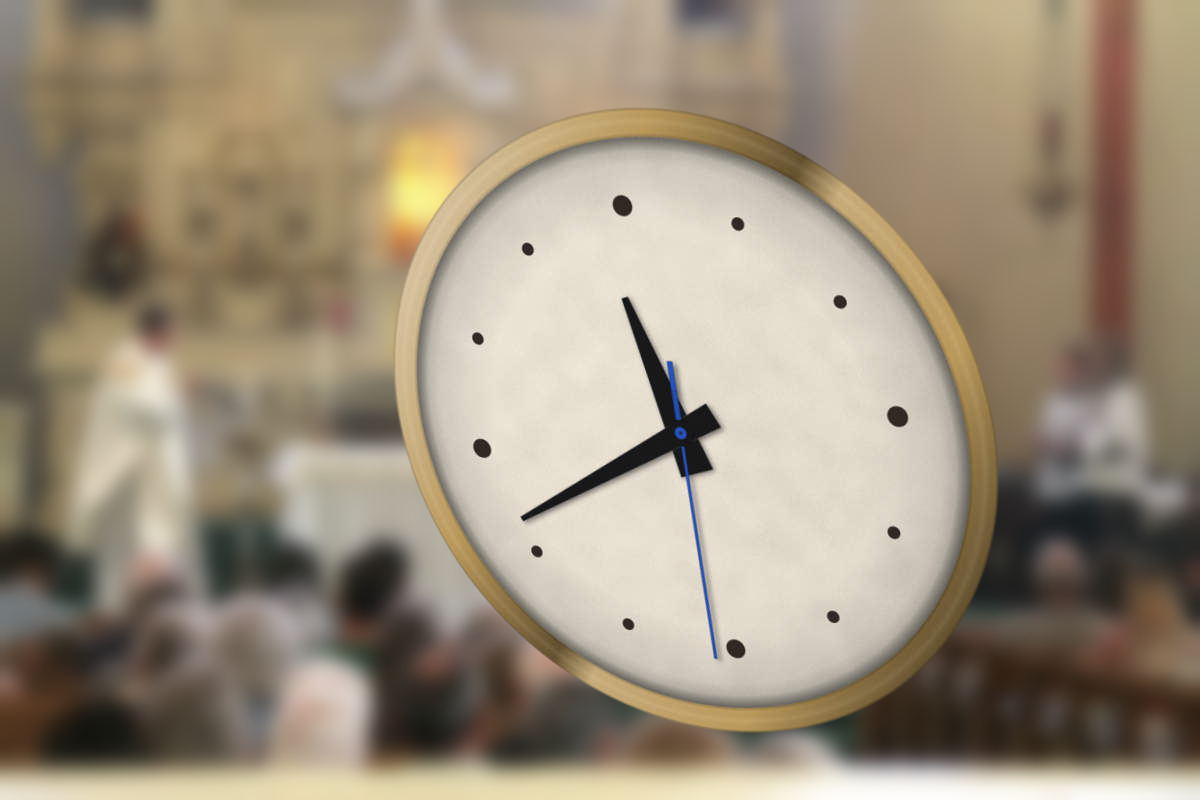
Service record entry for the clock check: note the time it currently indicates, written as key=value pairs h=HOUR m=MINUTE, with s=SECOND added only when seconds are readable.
h=11 m=41 s=31
